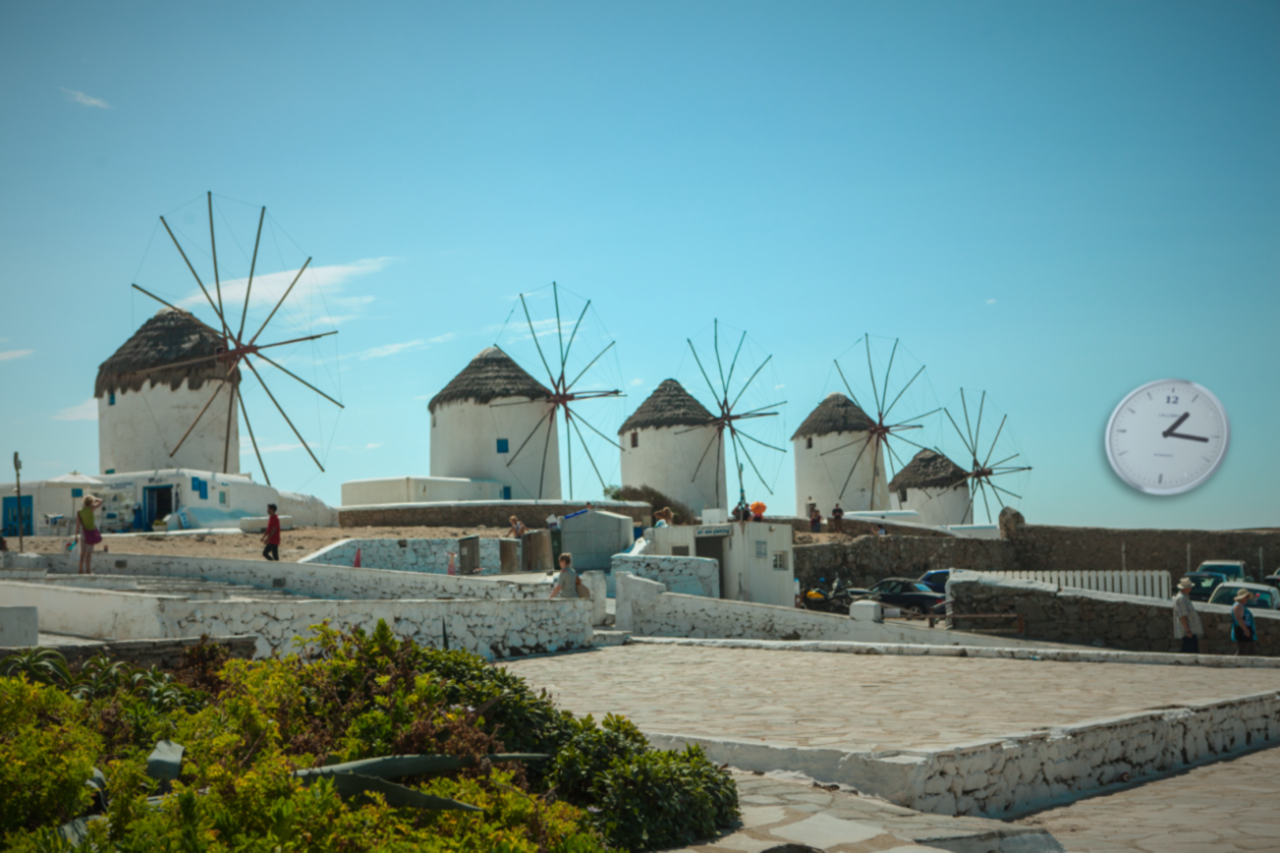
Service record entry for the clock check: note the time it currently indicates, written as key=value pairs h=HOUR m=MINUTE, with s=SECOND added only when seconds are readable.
h=1 m=16
